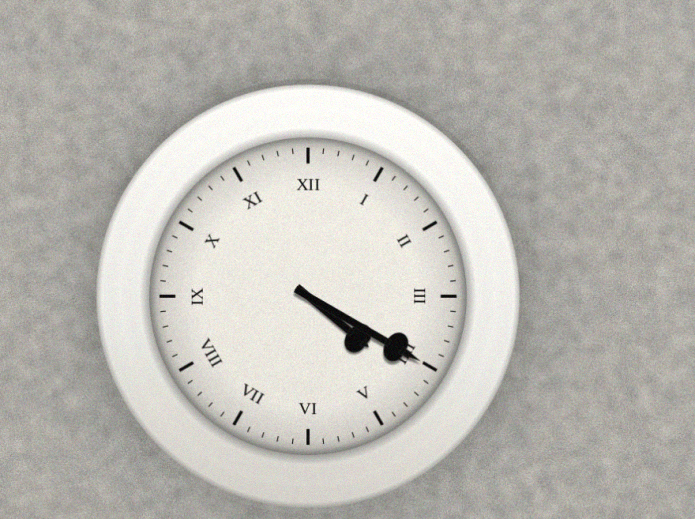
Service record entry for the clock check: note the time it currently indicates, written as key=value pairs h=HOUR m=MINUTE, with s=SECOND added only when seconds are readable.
h=4 m=20
